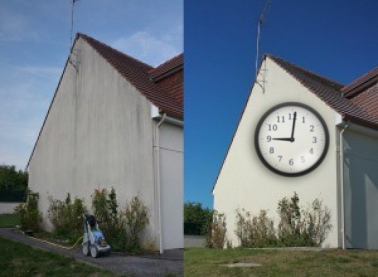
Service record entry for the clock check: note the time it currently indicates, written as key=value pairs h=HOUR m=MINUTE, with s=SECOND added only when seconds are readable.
h=9 m=1
